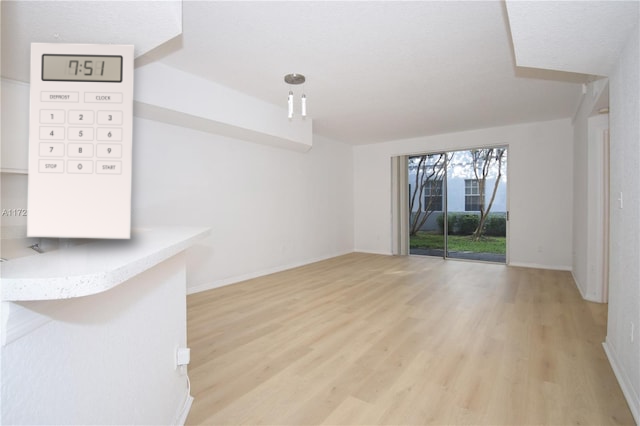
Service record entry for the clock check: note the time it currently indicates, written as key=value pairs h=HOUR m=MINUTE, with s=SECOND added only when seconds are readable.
h=7 m=51
